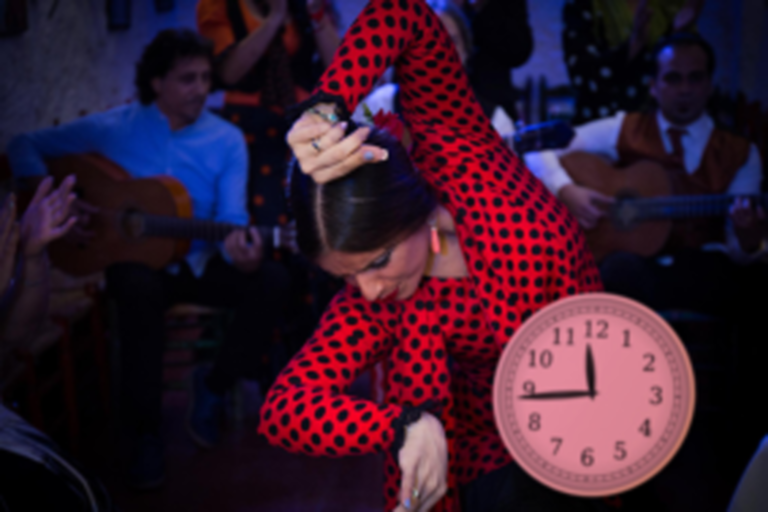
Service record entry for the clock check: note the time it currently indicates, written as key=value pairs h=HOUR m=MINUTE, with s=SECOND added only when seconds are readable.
h=11 m=44
